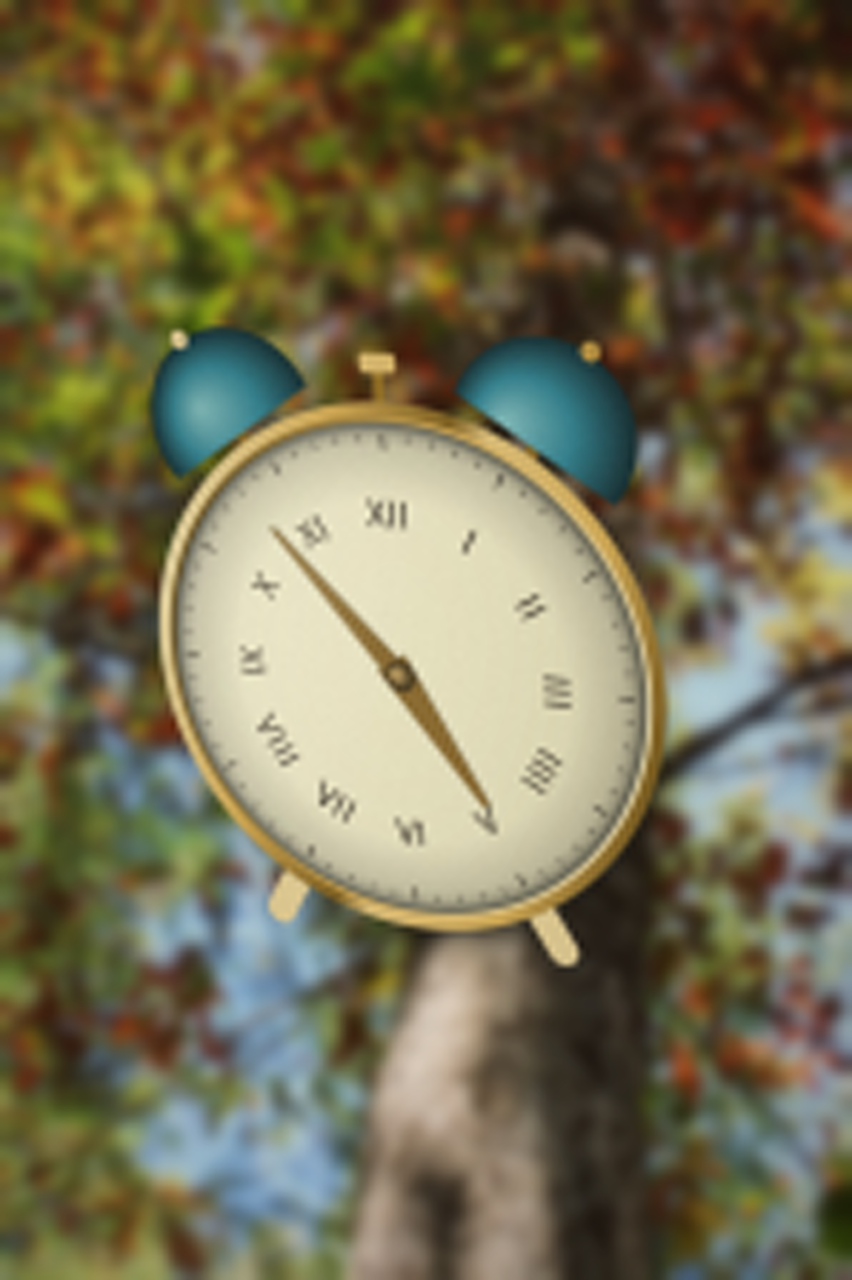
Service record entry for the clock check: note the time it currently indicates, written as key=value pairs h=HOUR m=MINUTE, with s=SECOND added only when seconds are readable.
h=4 m=53
